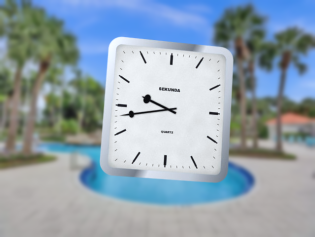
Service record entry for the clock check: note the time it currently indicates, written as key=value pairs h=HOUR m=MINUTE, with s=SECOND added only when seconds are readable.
h=9 m=43
